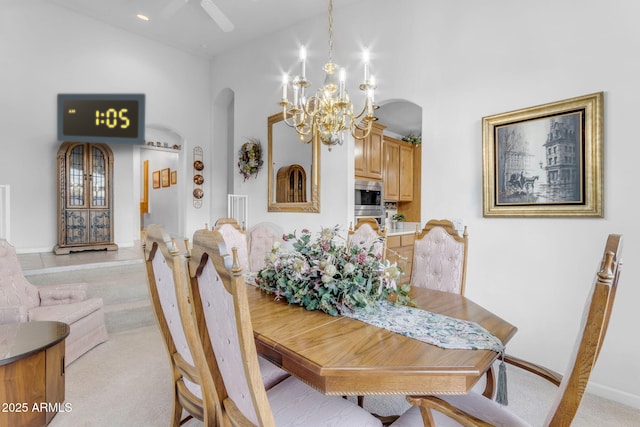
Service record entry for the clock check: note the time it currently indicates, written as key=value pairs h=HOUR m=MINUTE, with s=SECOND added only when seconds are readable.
h=1 m=5
